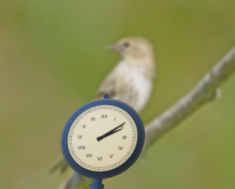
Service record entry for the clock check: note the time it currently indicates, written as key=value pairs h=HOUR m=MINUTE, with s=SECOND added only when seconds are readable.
h=2 m=9
